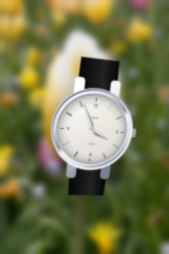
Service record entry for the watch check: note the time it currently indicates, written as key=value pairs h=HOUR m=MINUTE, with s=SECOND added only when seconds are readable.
h=3 m=56
